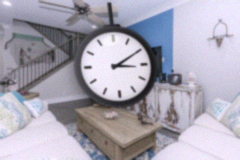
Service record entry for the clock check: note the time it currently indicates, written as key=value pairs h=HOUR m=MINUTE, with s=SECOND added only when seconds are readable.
h=3 m=10
